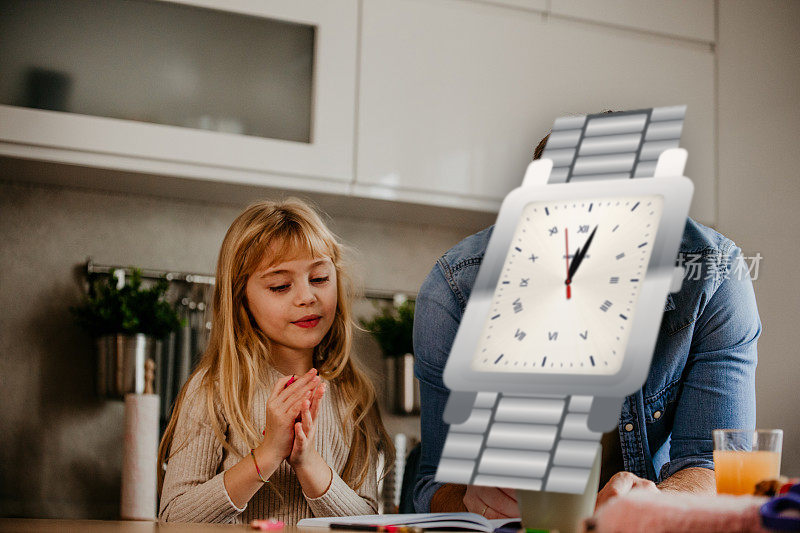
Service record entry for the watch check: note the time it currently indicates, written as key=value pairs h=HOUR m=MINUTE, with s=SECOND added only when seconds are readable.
h=12 m=1 s=57
